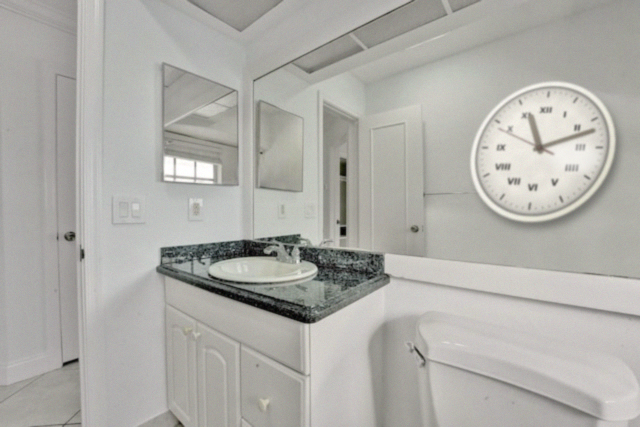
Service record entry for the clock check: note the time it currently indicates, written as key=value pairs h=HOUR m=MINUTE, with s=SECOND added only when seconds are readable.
h=11 m=11 s=49
